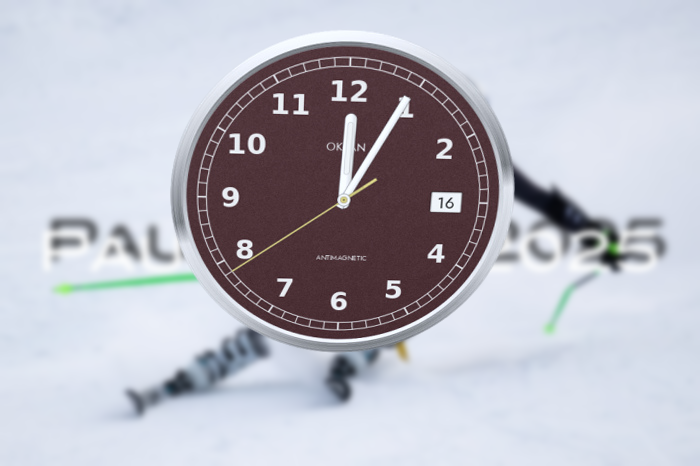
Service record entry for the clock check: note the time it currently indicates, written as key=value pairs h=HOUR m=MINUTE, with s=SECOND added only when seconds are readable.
h=12 m=4 s=39
